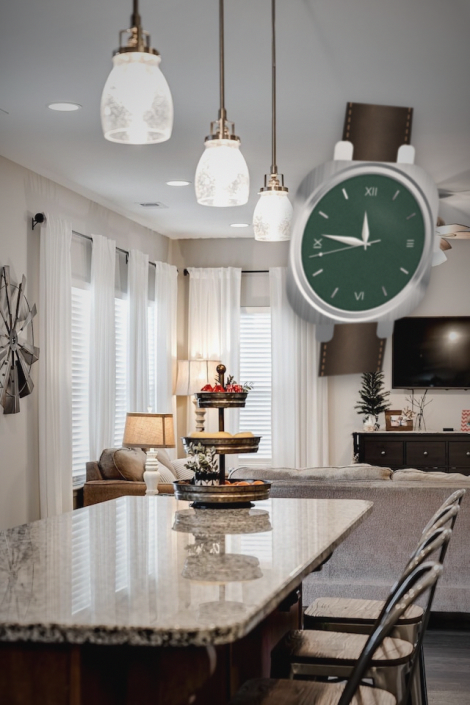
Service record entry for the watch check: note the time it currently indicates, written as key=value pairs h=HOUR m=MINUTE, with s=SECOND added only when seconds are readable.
h=11 m=46 s=43
